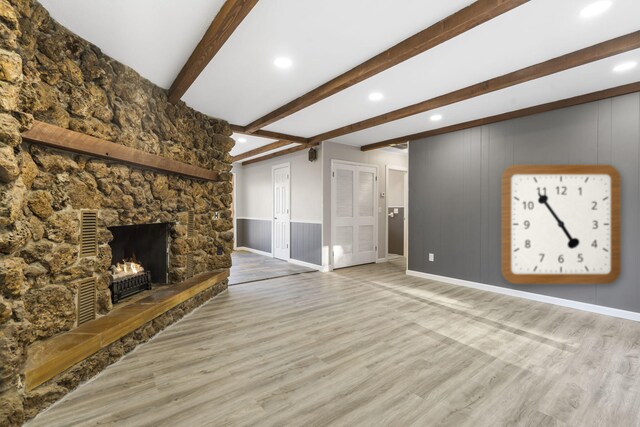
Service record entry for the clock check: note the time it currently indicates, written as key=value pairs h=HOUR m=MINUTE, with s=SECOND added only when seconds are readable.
h=4 m=54
